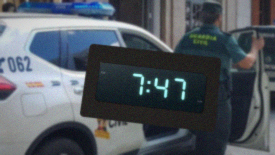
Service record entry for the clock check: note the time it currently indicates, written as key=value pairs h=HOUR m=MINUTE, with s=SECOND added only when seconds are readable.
h=7 m=47
